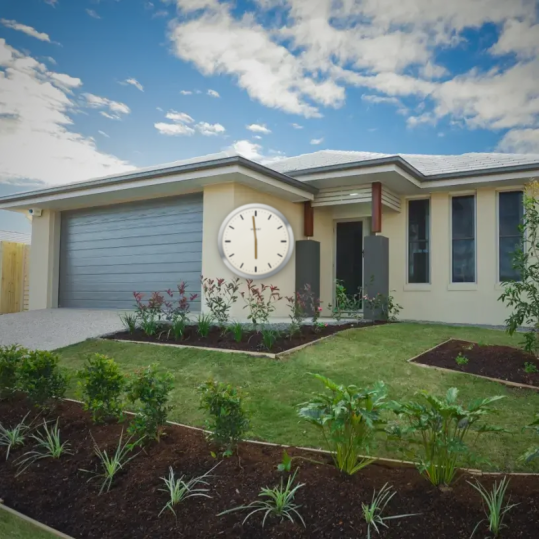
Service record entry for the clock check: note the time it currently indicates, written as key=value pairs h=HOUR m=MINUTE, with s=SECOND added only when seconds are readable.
h=5 m=59
